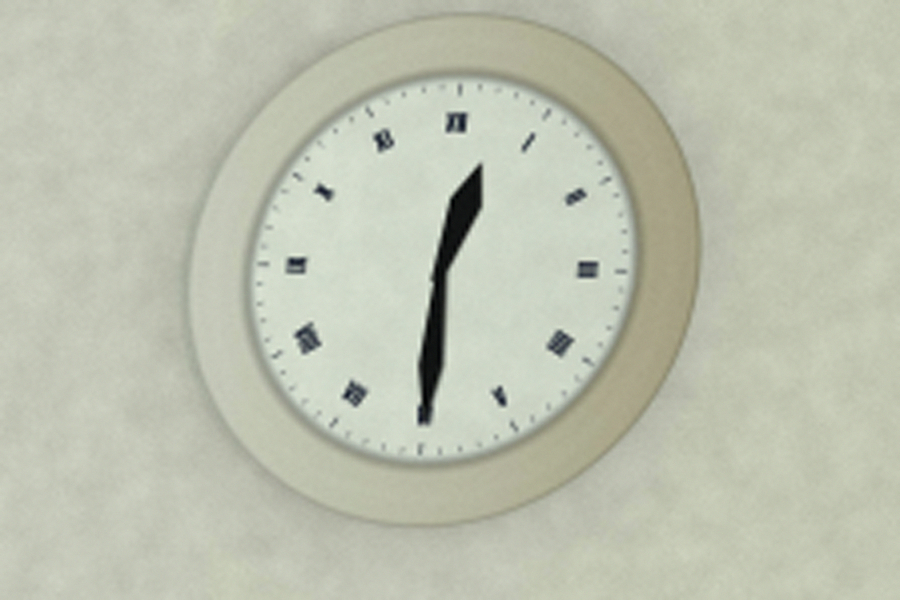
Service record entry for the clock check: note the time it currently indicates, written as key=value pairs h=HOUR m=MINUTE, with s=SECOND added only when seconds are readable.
h=12 m=30
